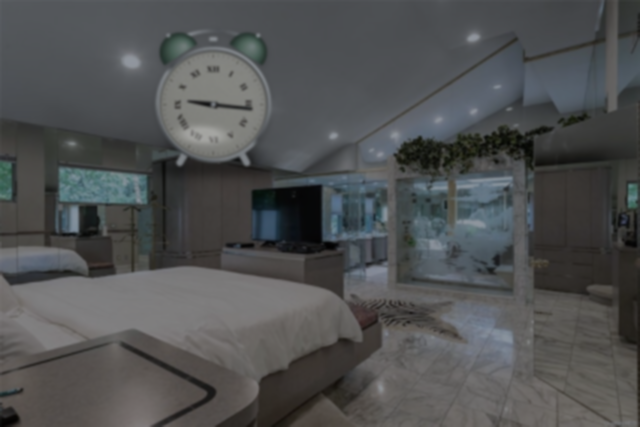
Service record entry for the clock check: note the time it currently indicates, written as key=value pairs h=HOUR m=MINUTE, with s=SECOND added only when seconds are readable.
h=9 m=16
